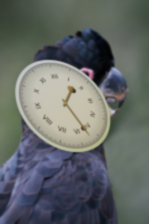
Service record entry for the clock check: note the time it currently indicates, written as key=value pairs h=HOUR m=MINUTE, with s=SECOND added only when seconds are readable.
h=1 m=27
